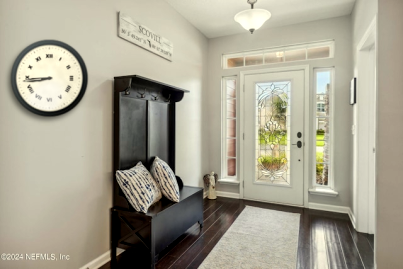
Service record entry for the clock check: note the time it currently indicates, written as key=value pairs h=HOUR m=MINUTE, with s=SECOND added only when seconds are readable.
h=8 m=44
